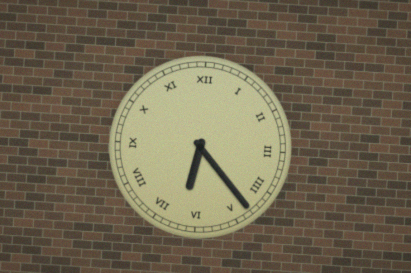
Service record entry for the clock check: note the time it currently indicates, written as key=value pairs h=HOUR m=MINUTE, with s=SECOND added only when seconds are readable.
h=6 m=23
